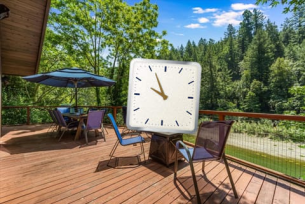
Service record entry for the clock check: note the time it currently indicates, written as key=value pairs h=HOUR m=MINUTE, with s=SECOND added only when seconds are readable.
h=9 m=56
